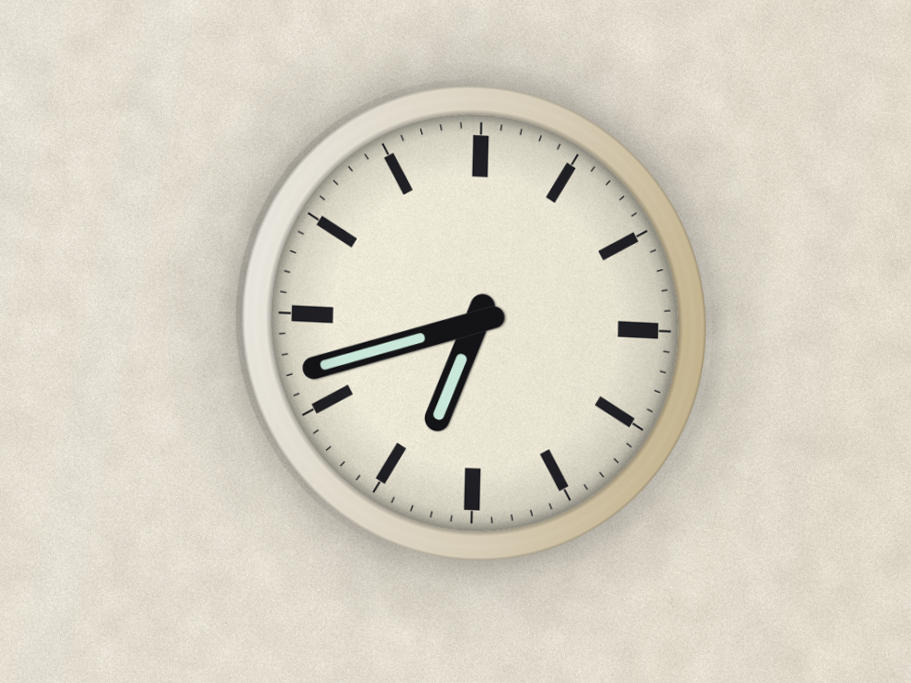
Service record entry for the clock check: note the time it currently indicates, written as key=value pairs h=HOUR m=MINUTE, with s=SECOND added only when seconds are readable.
h=6 m=42
